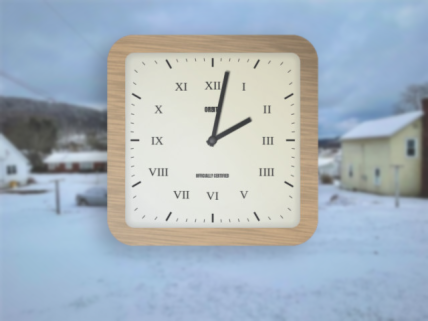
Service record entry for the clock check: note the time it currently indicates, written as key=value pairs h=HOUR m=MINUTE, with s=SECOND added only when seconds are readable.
h=2 m=2
